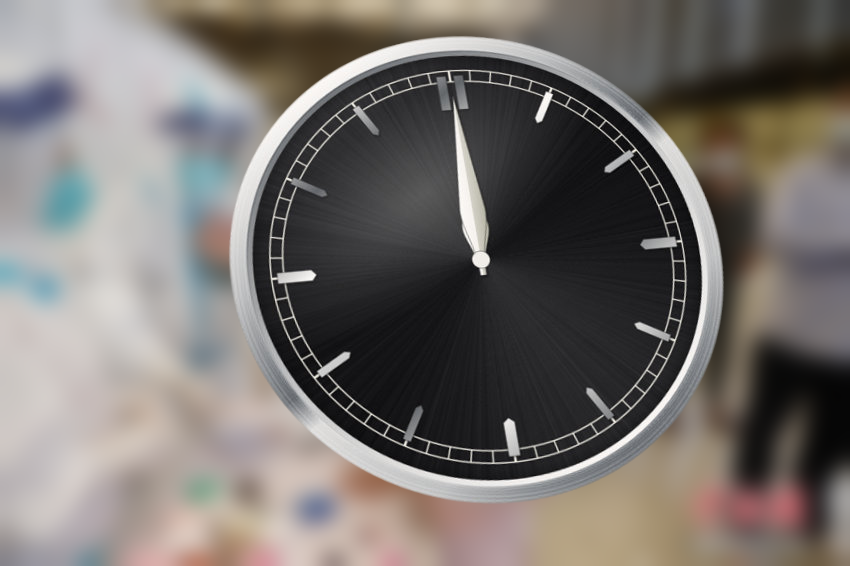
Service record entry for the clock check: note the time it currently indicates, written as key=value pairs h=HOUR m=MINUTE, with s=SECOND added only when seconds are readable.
h=12 m=0
